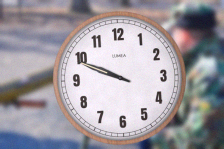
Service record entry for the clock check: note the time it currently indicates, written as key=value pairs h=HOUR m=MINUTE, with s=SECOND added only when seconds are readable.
h=9 m=49
